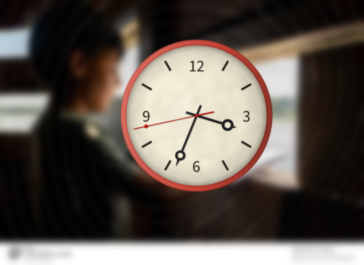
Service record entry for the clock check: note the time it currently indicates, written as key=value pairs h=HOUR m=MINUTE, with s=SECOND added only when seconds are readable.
h=3 m=33 s=43
